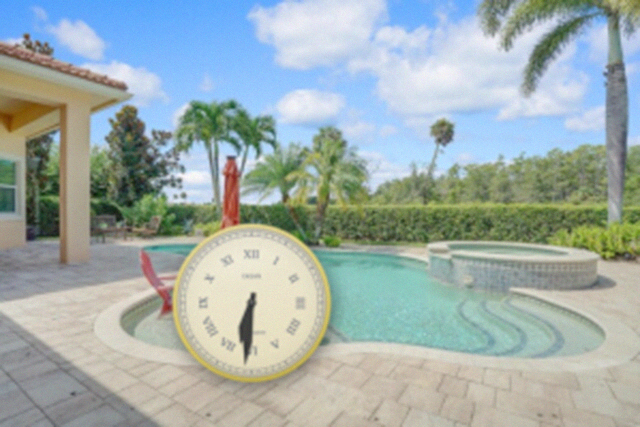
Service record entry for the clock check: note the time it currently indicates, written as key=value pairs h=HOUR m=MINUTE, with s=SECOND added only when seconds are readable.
h=6 m=31
